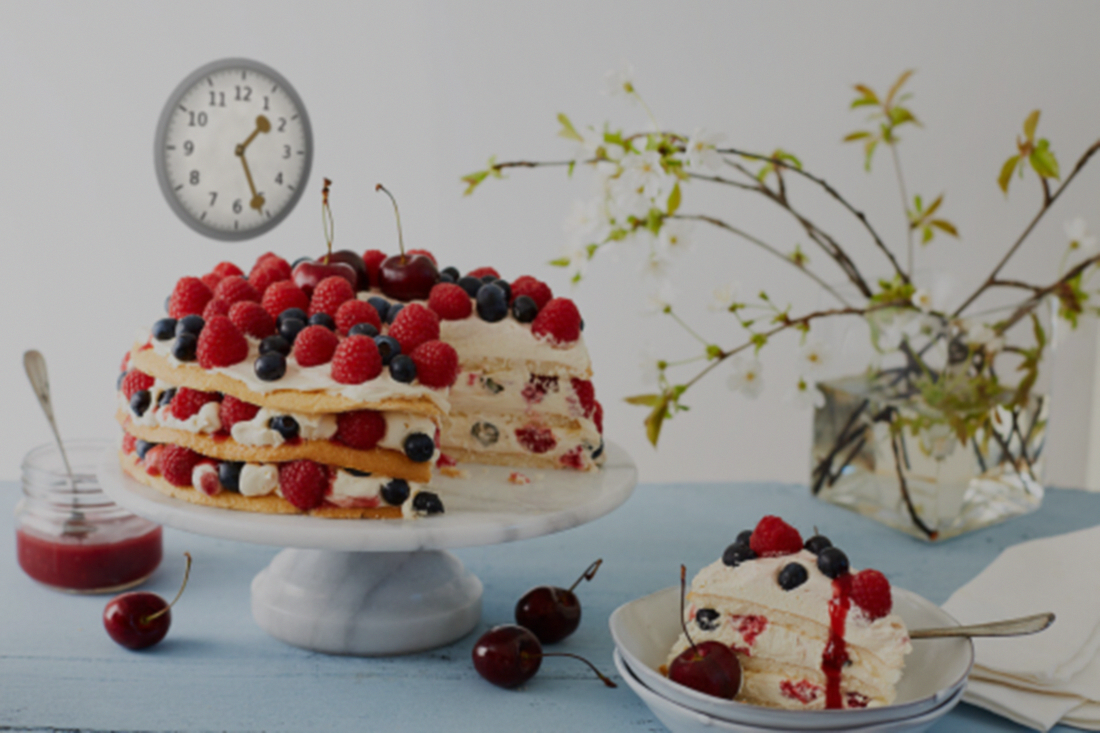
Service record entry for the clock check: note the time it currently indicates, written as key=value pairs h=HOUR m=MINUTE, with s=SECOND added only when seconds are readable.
h=1 m=26
